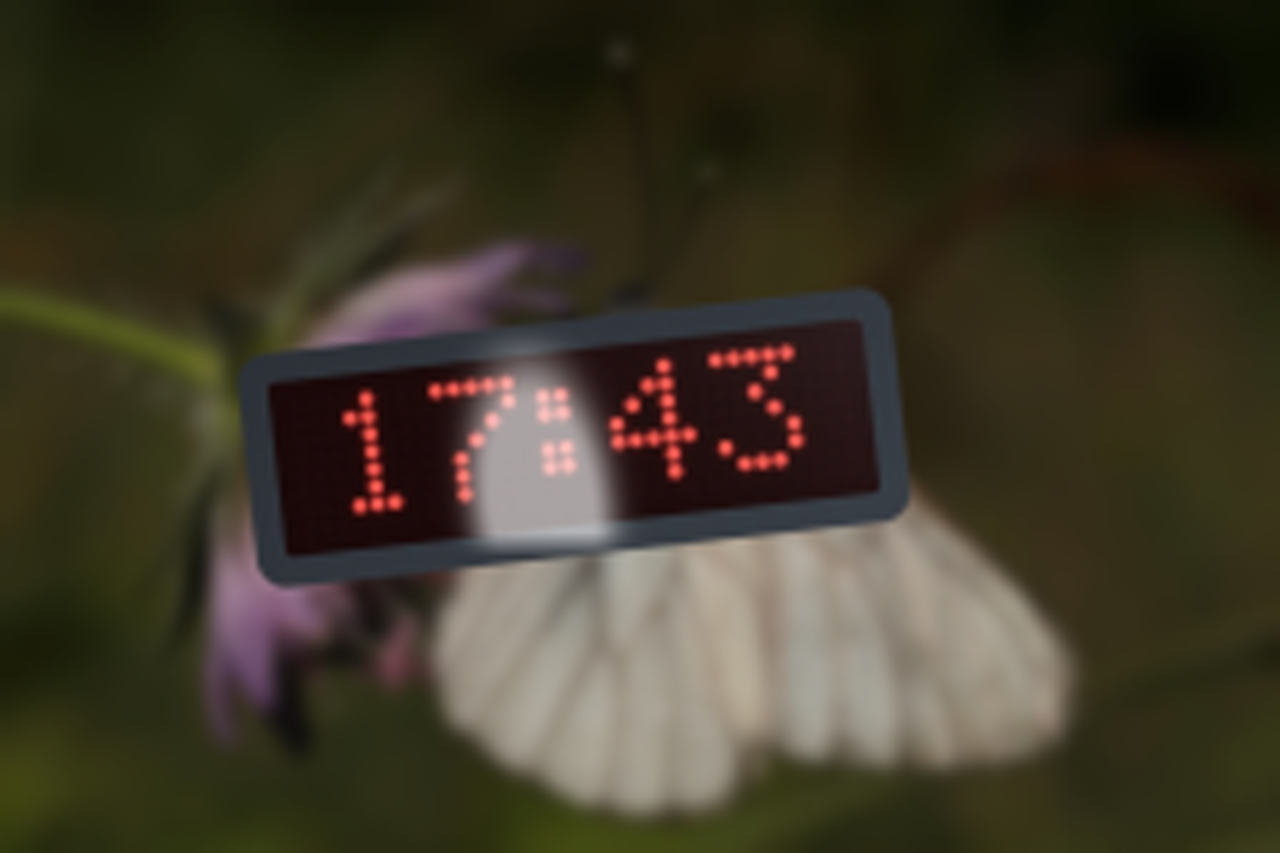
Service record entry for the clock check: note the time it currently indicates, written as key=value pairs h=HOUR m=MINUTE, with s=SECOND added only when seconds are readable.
h=17 m=43
